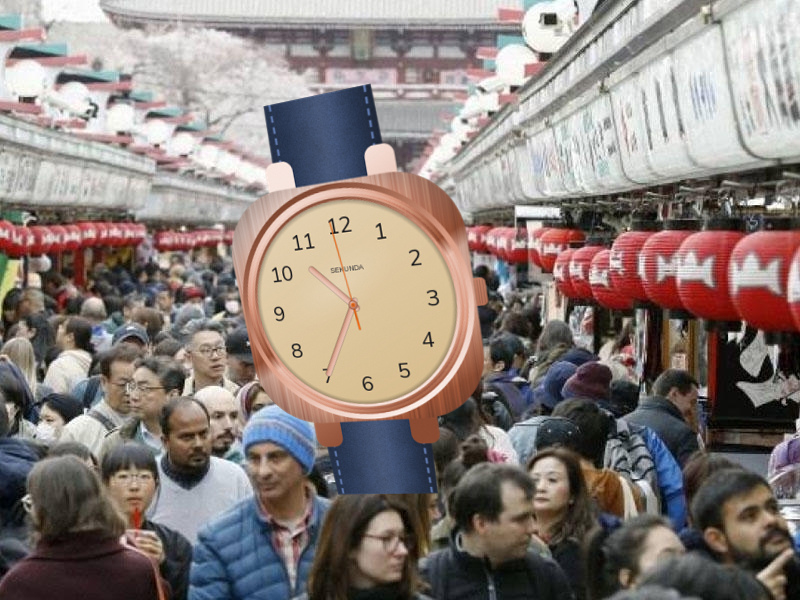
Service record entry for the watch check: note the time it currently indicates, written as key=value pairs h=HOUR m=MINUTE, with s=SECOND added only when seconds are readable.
h=10 m=34 s=59
